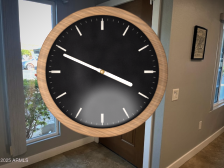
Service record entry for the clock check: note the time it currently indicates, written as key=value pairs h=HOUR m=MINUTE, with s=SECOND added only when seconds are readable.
h=3 m=49
